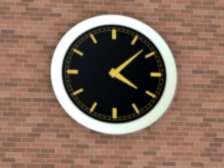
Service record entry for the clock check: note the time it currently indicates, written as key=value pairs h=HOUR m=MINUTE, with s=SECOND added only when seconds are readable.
h=4 m=8
